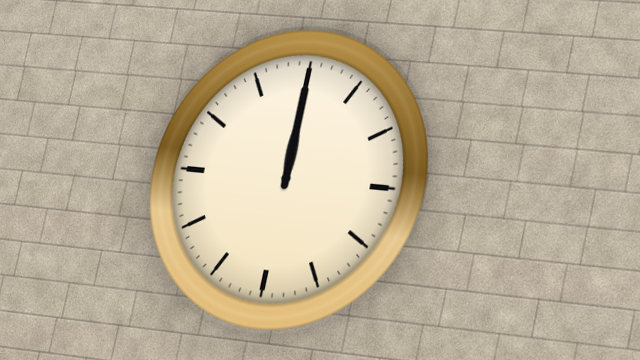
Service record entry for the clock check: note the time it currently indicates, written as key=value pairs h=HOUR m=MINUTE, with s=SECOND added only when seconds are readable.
h=12 m=0
